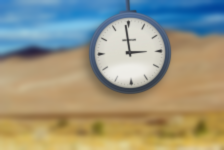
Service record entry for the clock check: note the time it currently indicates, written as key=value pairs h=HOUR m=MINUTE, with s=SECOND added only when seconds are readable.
h=2 m=59
